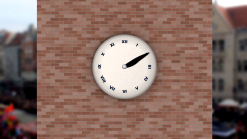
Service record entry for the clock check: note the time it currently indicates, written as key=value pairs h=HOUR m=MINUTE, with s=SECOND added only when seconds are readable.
h=2 m=10
